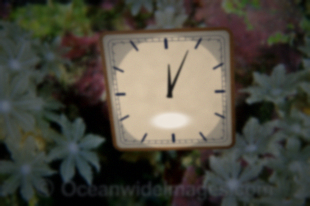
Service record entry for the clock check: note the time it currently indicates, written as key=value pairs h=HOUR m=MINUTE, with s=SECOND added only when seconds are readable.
h=12 m=4
